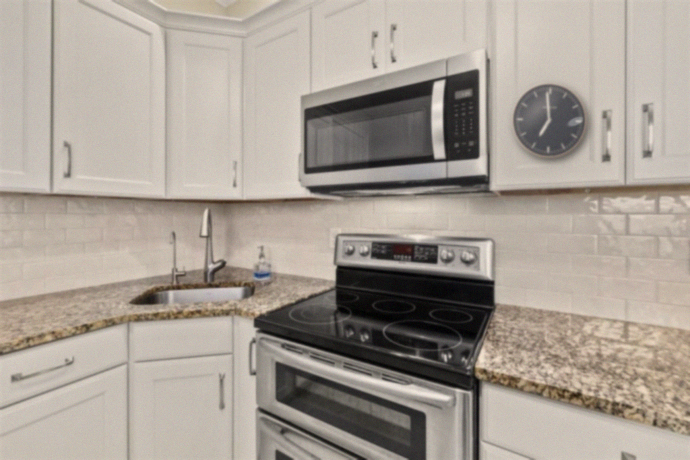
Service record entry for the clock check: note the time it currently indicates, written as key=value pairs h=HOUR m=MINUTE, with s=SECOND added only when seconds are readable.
h=6 m=59
